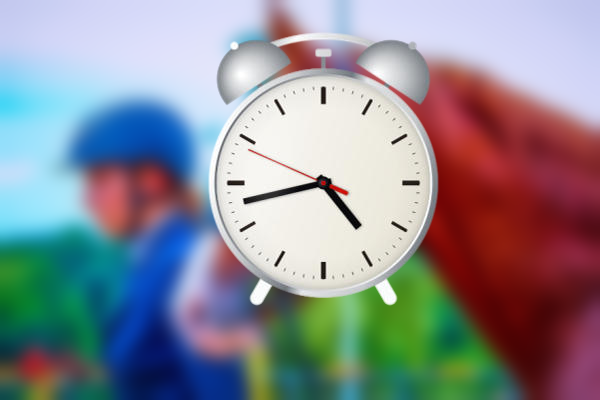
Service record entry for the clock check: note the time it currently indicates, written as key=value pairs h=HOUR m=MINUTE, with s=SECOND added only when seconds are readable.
h=4 m=42 s=49
